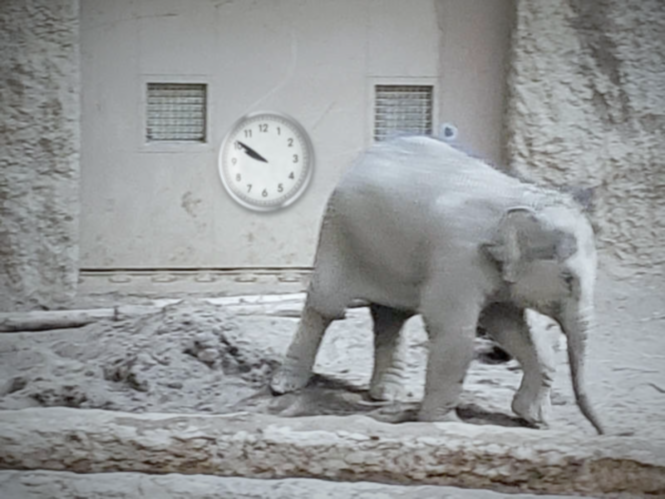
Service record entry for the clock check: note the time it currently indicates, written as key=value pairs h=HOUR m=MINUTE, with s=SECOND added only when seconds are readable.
h=9 m=51
